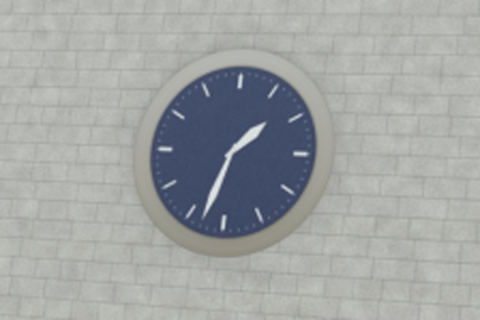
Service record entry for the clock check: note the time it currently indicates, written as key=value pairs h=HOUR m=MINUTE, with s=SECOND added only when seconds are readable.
h=1 m=33
